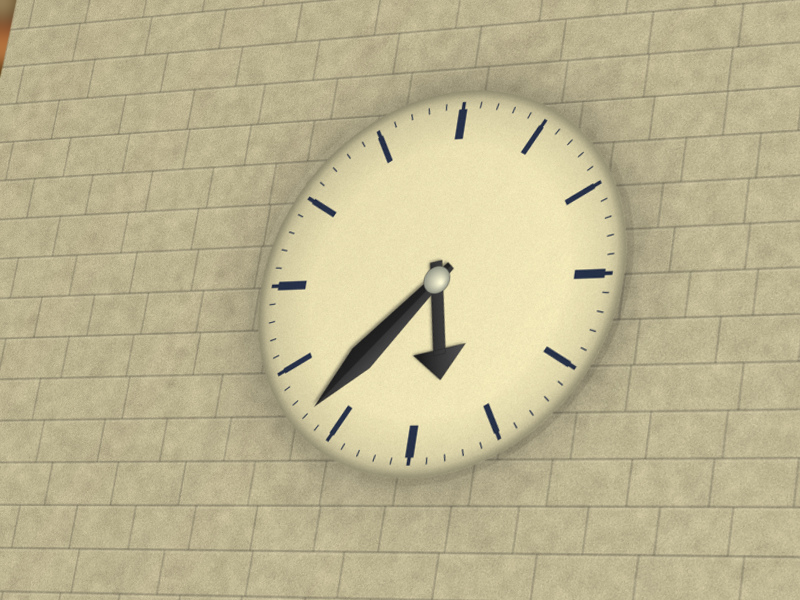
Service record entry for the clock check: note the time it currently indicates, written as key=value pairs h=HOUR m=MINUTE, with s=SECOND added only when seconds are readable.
h=5 m=37
